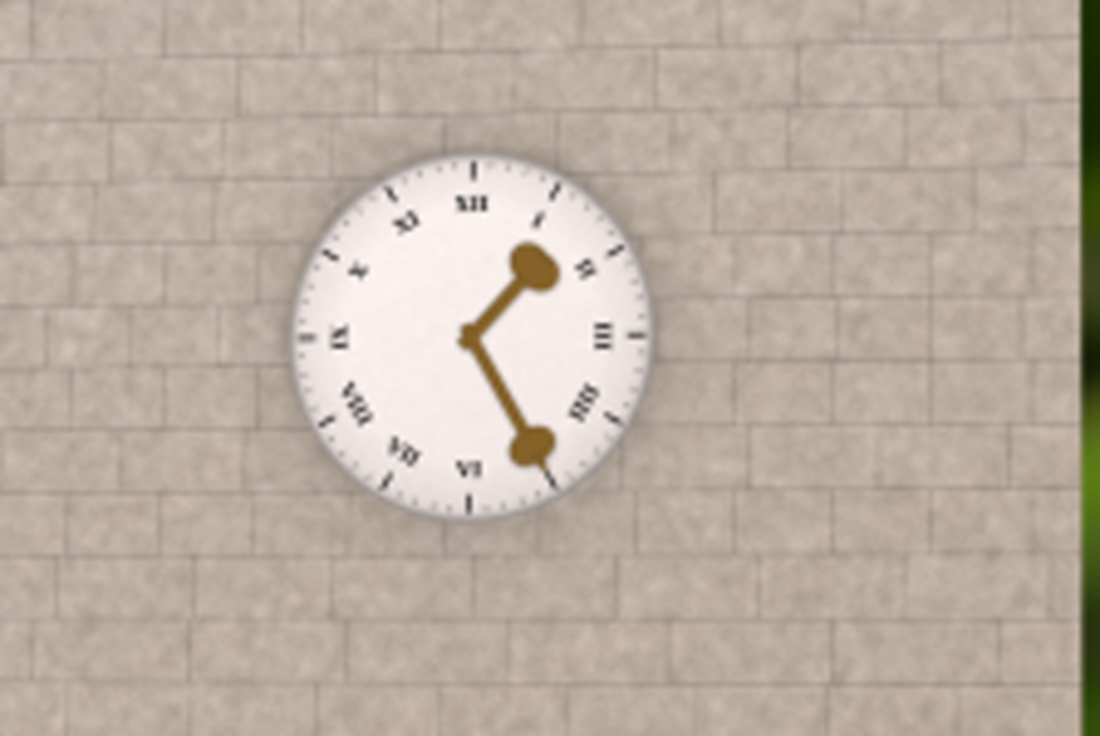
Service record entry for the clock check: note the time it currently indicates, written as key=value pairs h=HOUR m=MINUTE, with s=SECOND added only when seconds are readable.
h=1 m=25
